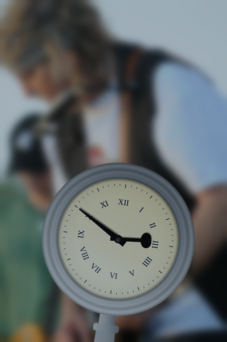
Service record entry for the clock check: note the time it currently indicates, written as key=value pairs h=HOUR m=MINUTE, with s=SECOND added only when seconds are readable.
h=2 m=50
